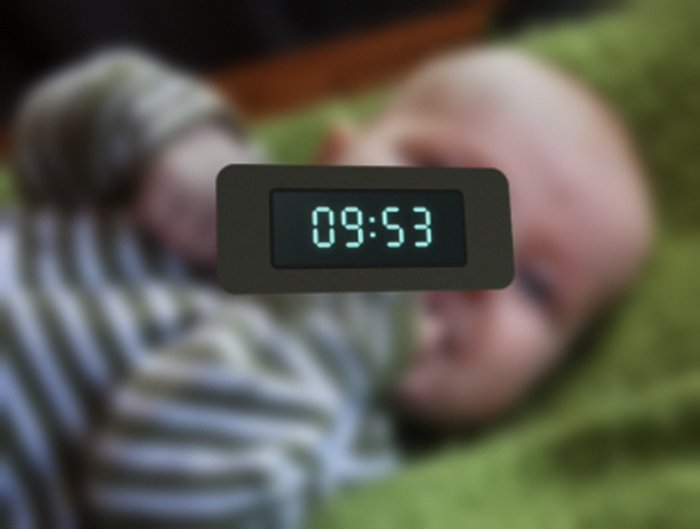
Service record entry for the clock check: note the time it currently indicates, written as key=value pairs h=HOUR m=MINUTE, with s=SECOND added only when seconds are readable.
h=9 m=53
